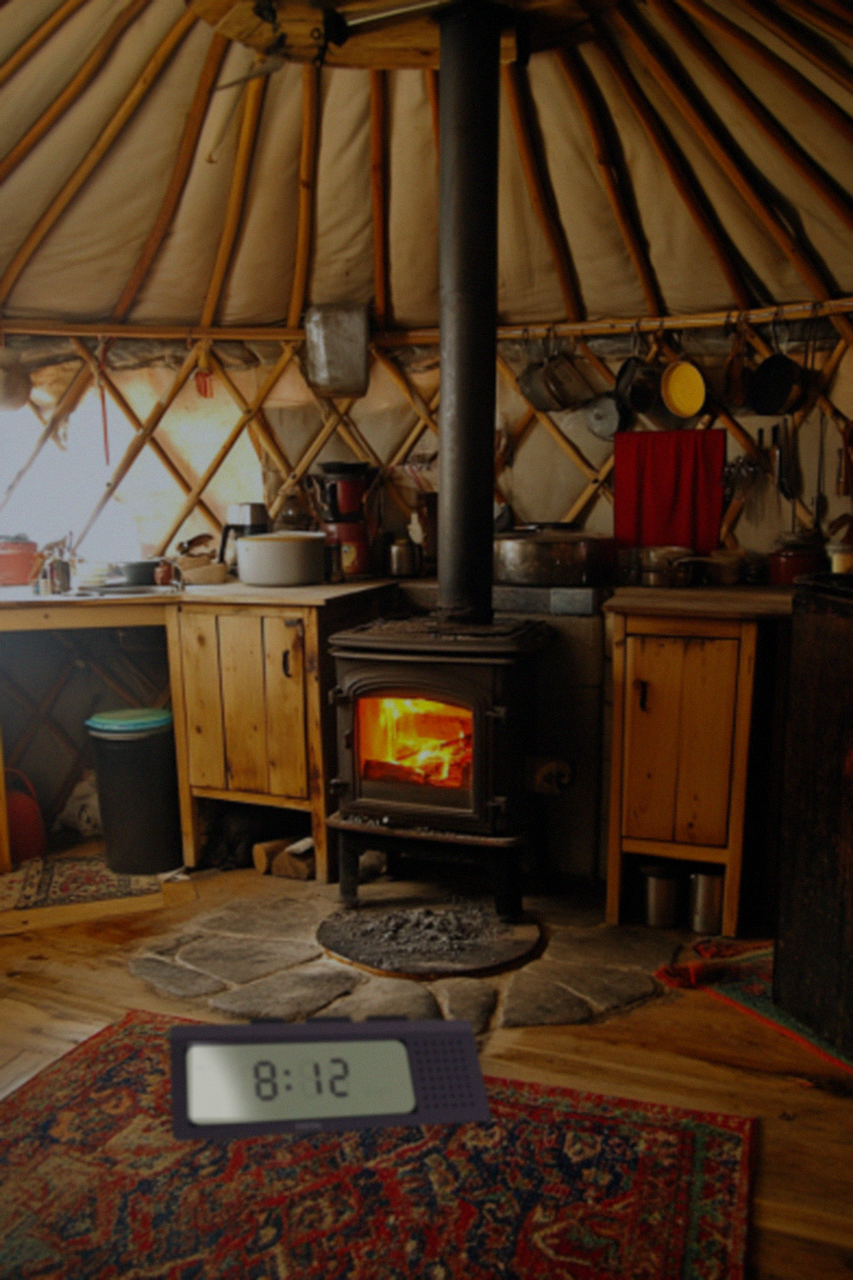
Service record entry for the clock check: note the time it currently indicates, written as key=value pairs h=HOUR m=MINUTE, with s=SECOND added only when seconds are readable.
h=8 m=12
